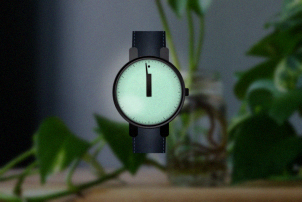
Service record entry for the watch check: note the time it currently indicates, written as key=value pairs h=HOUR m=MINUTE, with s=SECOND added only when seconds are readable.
h=11 m=59
